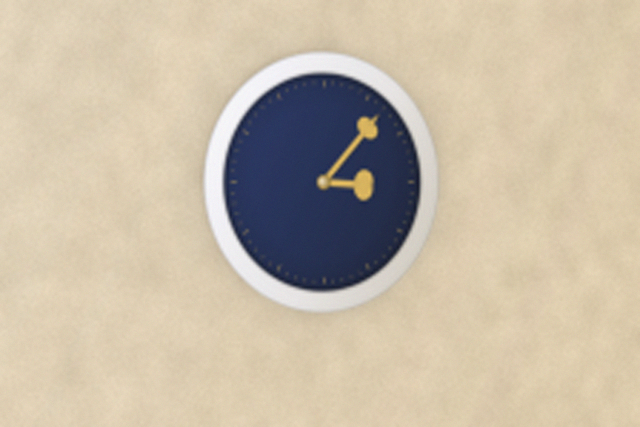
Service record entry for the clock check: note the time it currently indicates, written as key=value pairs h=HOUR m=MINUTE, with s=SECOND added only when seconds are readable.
h=3 m=7
